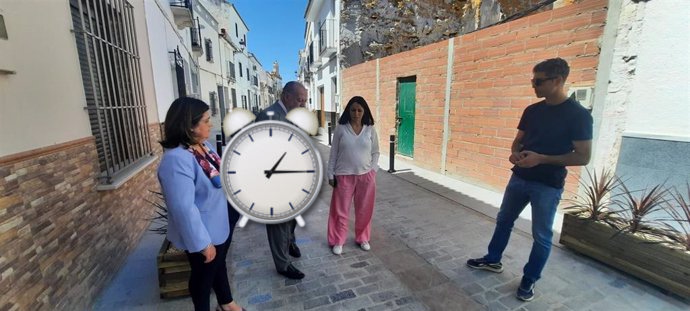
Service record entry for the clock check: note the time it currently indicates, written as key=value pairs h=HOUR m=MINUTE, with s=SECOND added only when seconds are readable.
h=1 m=15
